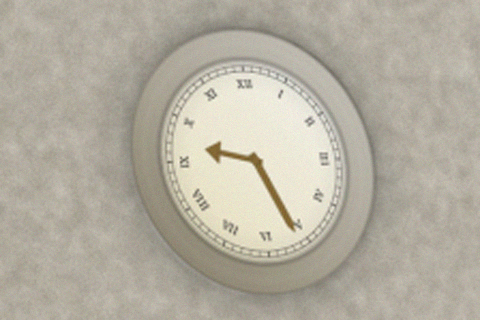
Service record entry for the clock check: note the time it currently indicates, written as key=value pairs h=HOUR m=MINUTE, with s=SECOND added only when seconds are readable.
h=9 m=26
